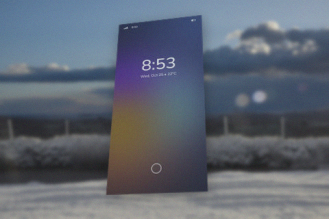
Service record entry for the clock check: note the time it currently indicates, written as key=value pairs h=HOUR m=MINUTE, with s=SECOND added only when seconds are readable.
h=8 m=53
